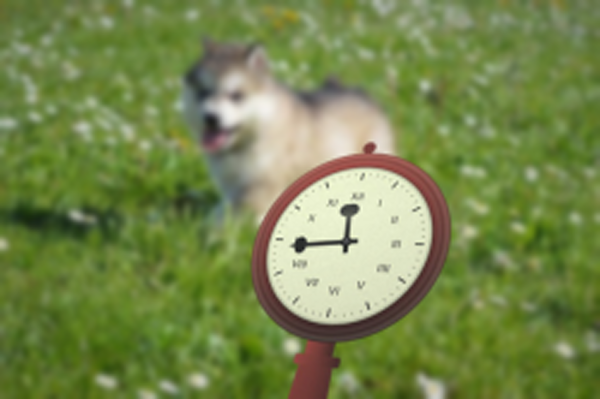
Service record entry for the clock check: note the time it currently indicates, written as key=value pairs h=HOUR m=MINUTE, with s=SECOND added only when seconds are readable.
h=11 m=44
